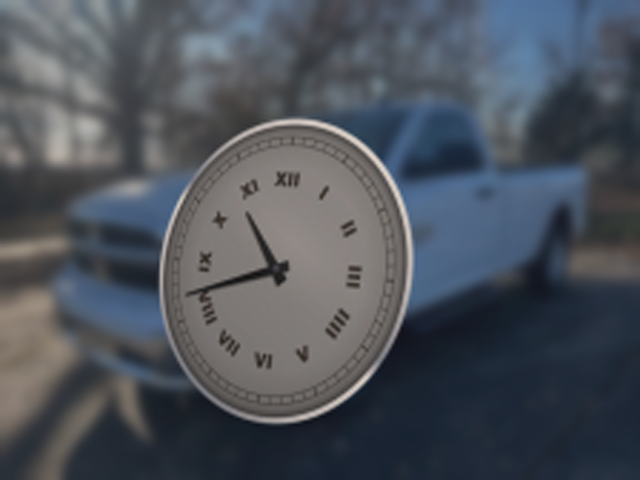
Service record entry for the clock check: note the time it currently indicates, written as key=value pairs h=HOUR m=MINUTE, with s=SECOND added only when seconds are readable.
h=10 m=42
